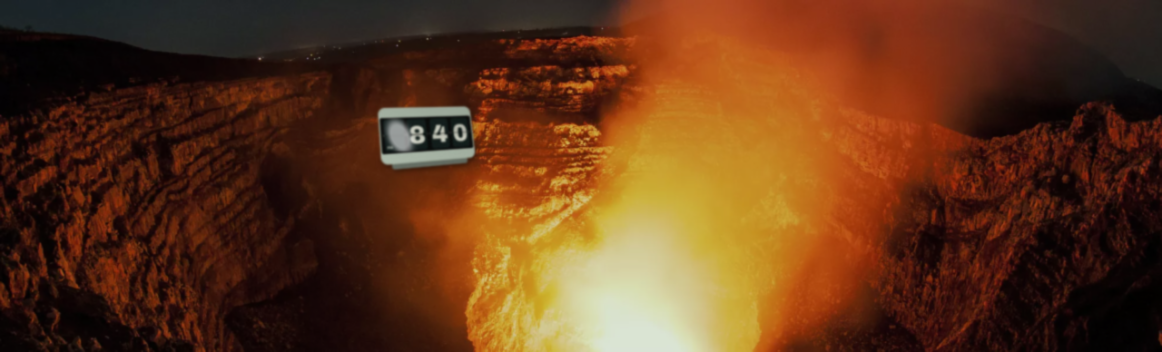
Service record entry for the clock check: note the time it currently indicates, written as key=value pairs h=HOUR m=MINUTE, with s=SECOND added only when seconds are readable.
h=8 m=40
